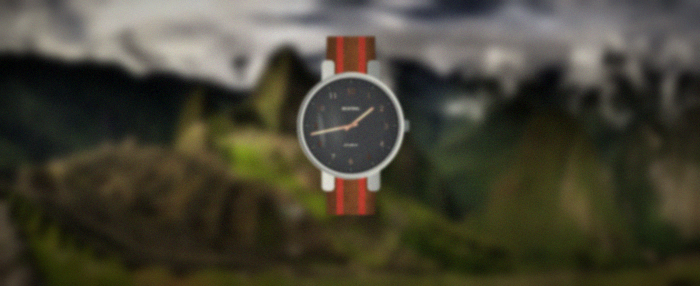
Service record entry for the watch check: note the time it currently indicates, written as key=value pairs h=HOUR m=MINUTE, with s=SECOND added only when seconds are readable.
h=1 m=43
